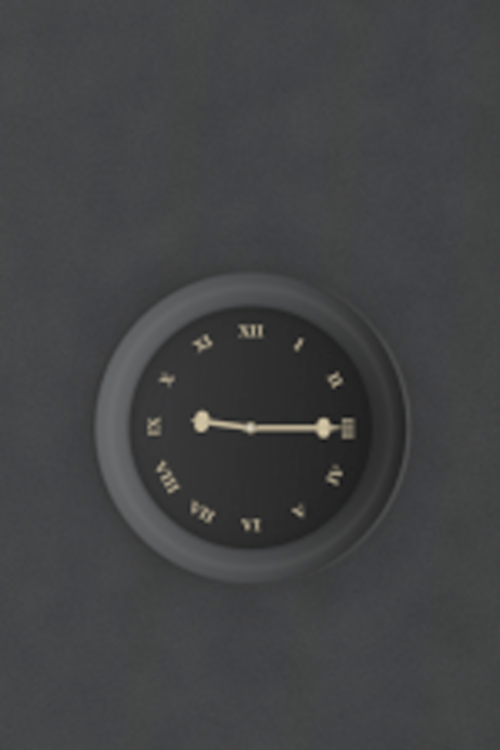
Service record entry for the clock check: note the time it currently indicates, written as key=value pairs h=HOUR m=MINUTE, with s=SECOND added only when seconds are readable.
h=9 m=15
